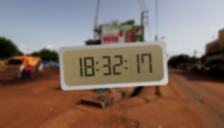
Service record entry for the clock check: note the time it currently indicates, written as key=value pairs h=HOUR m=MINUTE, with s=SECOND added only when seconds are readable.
h=18 m=32 s=17
